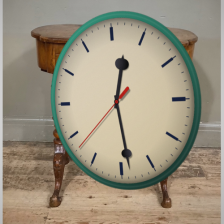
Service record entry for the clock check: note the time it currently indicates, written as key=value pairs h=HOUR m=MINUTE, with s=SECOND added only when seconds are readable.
h=12 m=28 s=38
